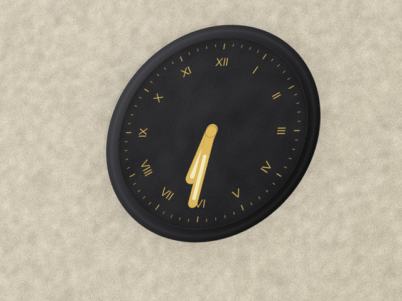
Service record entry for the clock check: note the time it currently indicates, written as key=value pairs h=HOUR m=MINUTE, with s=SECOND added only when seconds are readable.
h=6 m=31
